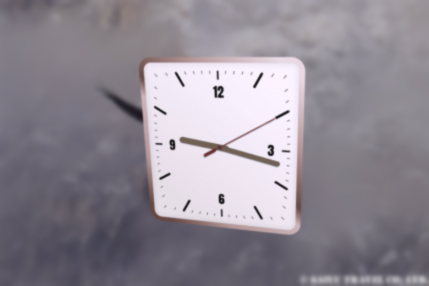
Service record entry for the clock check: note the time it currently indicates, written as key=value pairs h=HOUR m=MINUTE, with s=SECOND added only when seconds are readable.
h=9 m=17 s=10
